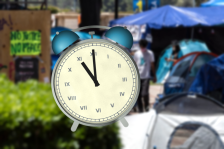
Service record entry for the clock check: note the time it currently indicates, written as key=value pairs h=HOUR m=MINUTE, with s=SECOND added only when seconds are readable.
h=11 m=0
